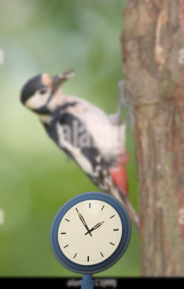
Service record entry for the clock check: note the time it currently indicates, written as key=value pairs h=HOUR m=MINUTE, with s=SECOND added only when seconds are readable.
h=1 m=55
